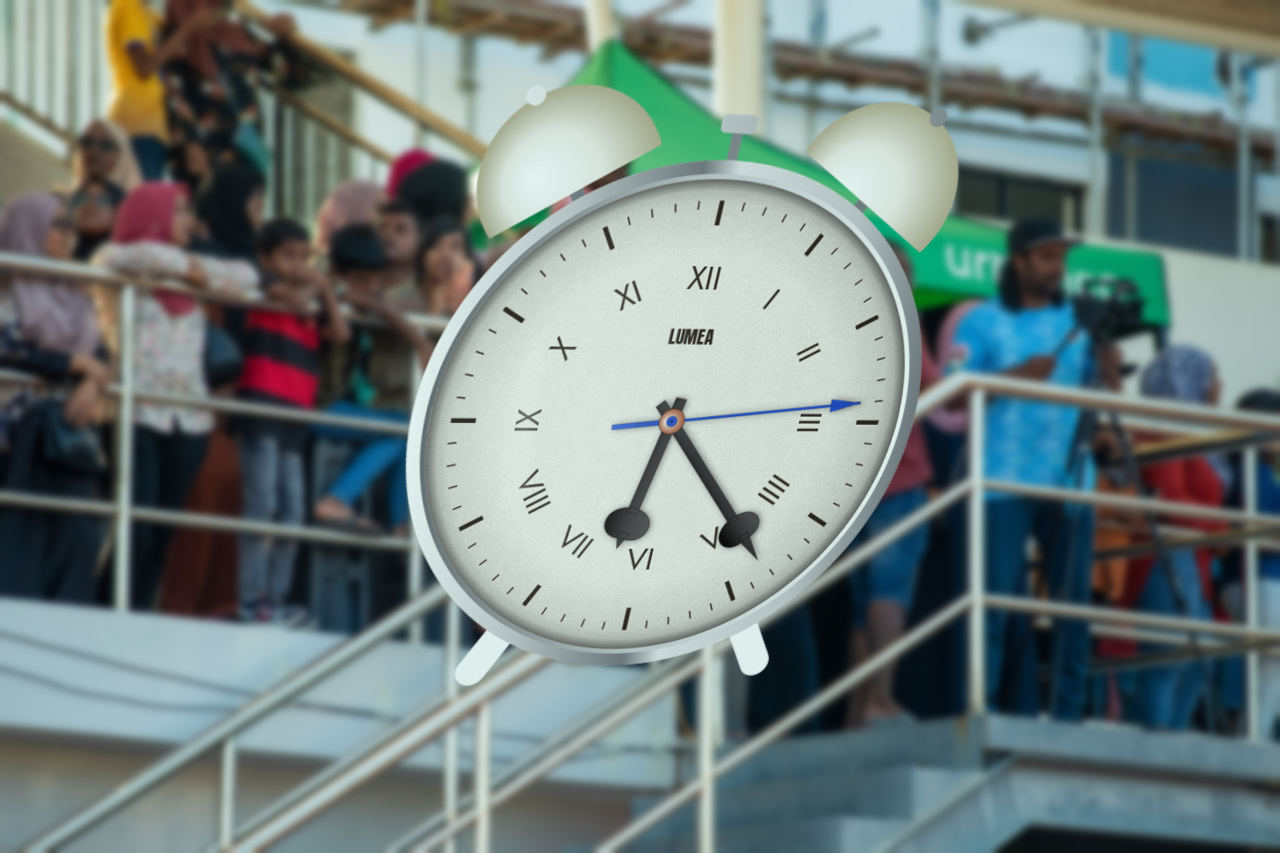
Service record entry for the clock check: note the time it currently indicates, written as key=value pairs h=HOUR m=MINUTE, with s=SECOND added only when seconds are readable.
h=6 m=23 s=14
